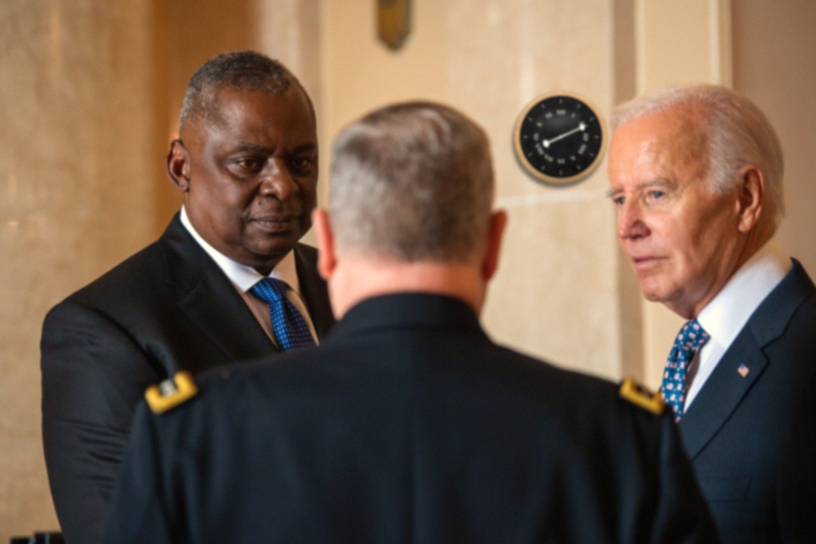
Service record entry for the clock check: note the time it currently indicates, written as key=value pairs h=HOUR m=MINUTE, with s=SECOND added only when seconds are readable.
h=8 m=11
